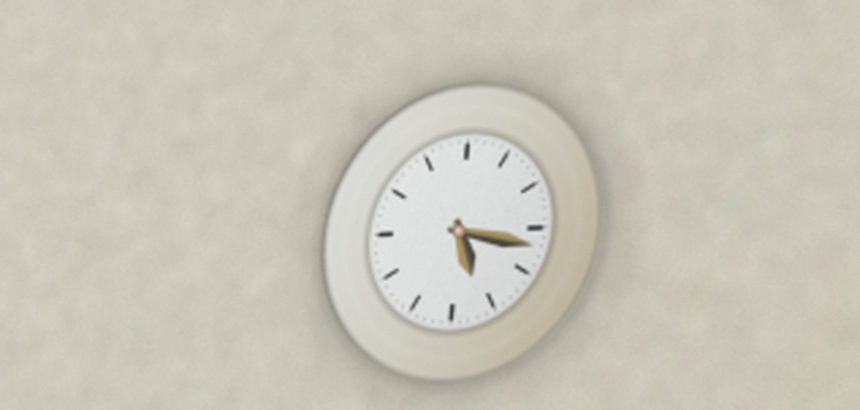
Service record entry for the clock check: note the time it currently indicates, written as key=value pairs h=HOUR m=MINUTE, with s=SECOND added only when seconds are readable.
h=5 m=17
